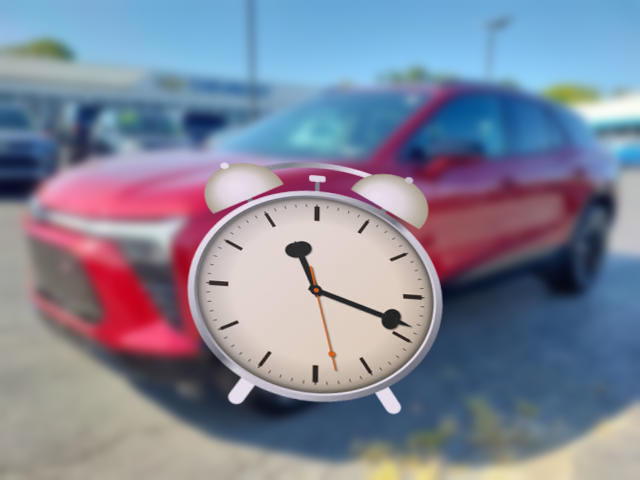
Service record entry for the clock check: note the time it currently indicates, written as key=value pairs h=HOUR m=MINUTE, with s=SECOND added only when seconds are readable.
h=11 m=18 s=28
